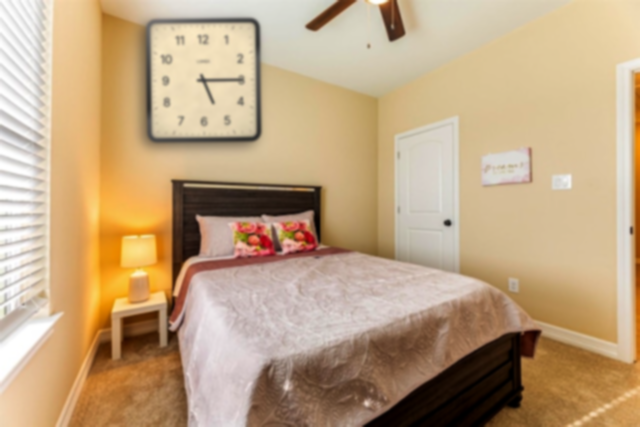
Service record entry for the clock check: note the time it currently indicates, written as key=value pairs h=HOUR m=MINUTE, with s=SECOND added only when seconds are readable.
h=5 m=15
